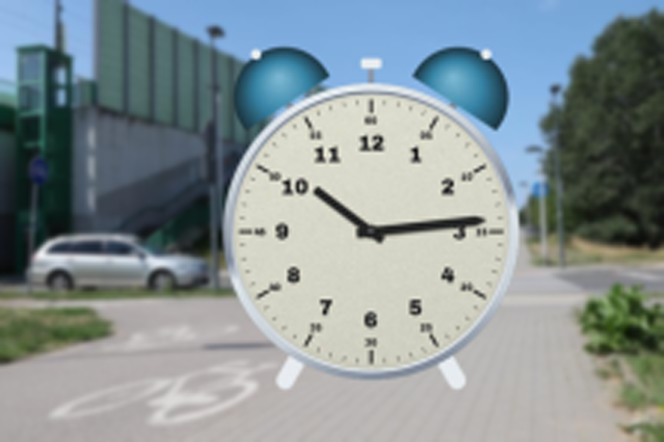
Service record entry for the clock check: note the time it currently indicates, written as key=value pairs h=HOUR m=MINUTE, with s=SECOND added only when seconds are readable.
h=10 m=14
